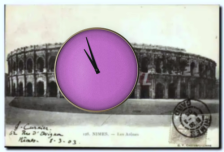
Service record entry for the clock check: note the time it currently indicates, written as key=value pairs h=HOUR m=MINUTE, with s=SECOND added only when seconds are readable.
h=10 m=57
